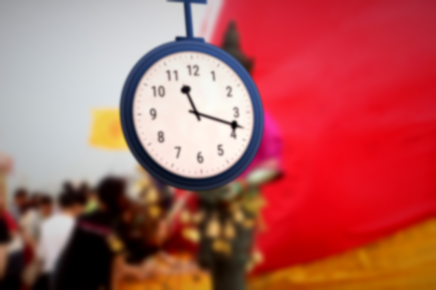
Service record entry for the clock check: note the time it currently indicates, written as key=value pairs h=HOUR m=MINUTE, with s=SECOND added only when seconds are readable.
h=11 m=18
